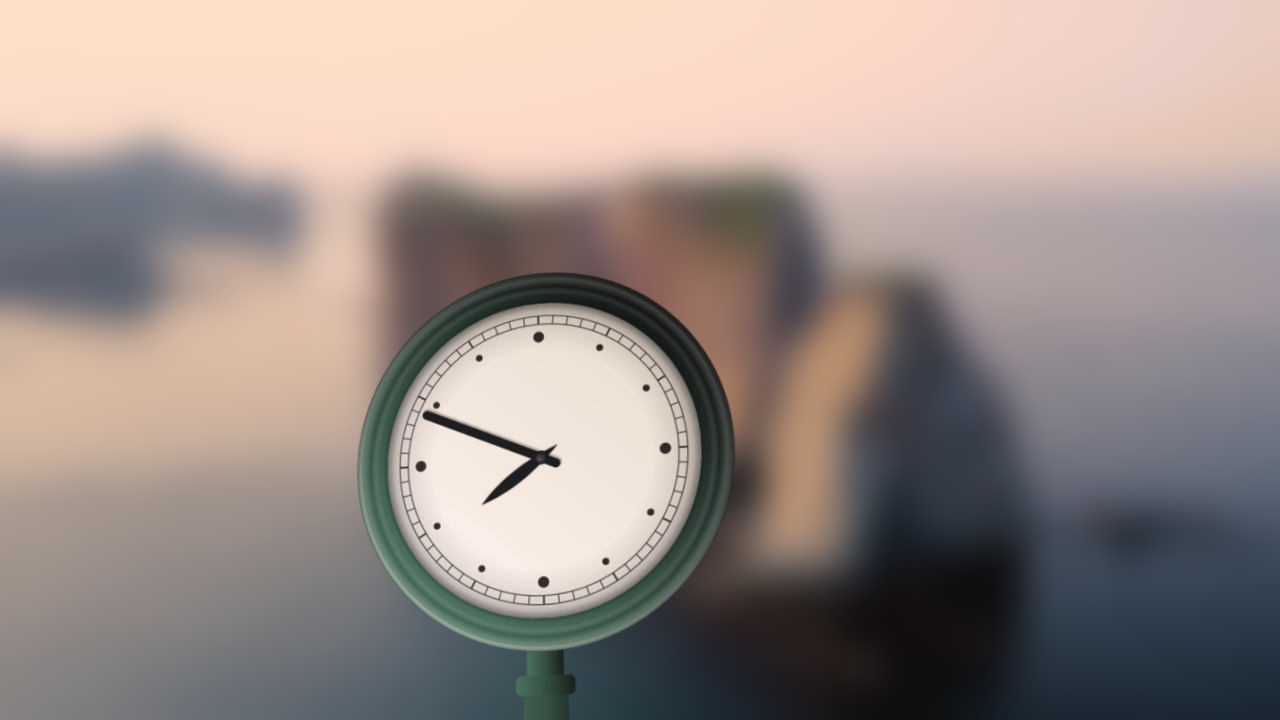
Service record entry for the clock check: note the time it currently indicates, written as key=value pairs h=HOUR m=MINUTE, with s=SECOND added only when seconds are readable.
h=7 m=49
